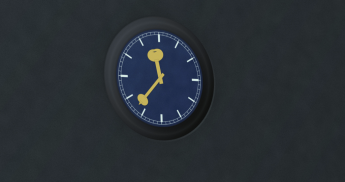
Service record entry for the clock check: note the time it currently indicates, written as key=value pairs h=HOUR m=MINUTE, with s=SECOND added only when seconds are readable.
h=11 m=37
